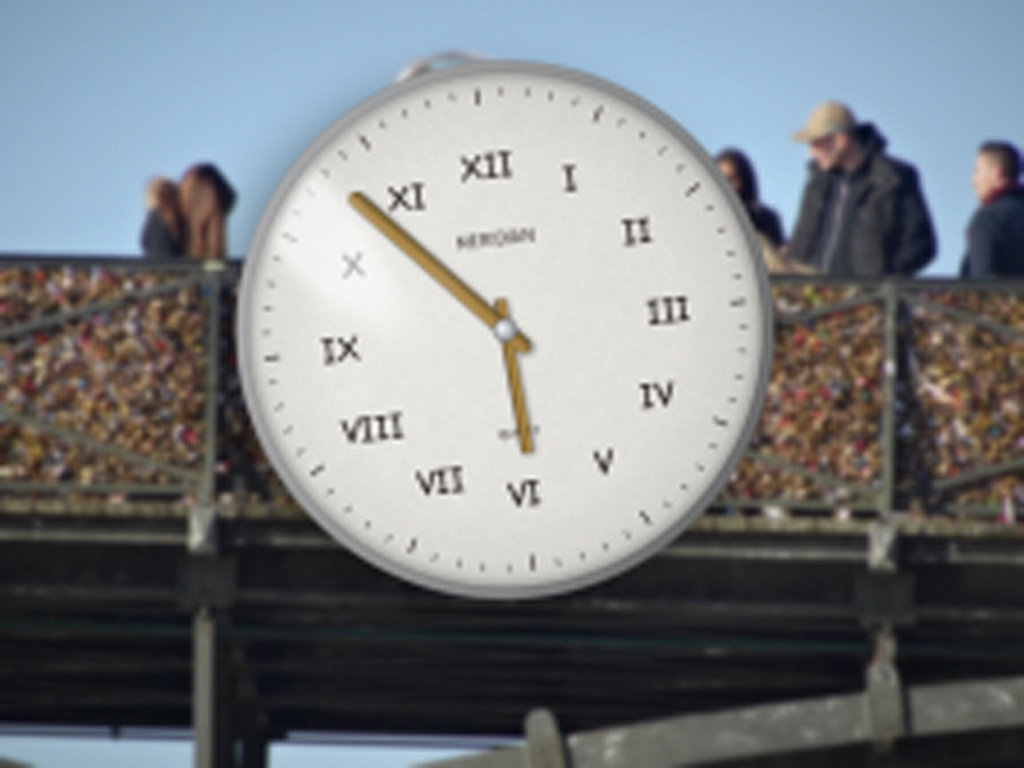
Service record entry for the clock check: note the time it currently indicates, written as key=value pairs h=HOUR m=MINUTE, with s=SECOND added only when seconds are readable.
h=5 m=53
